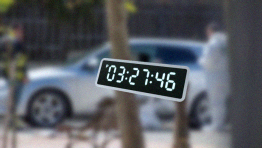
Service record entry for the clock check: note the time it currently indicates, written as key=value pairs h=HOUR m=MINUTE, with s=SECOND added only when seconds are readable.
h=3 m=27 s=46
